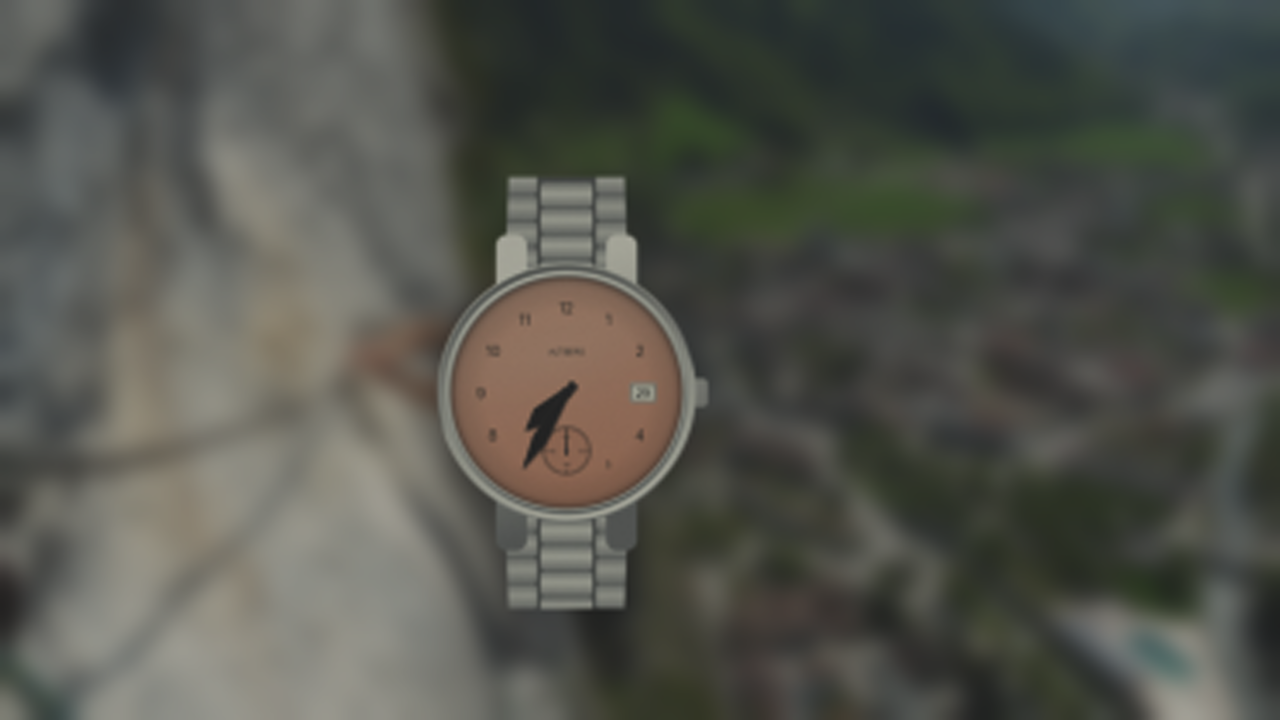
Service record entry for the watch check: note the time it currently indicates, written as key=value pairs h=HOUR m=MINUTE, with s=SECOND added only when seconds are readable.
h=7 m=35
